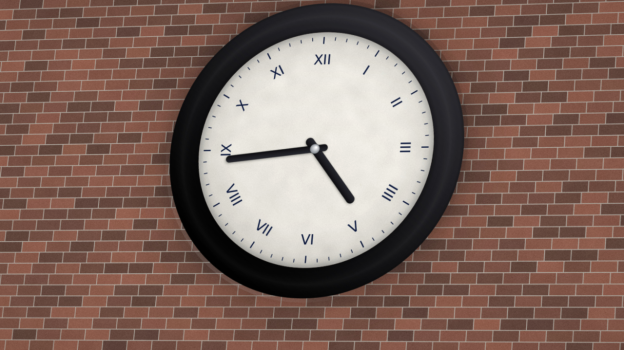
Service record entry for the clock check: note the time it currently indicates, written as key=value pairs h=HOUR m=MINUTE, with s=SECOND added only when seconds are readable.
h=4 m=44
